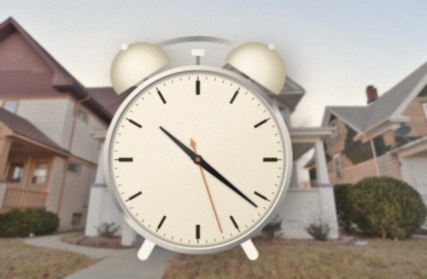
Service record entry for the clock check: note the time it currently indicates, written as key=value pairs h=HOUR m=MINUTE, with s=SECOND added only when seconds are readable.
h=10 m=21 s=27
